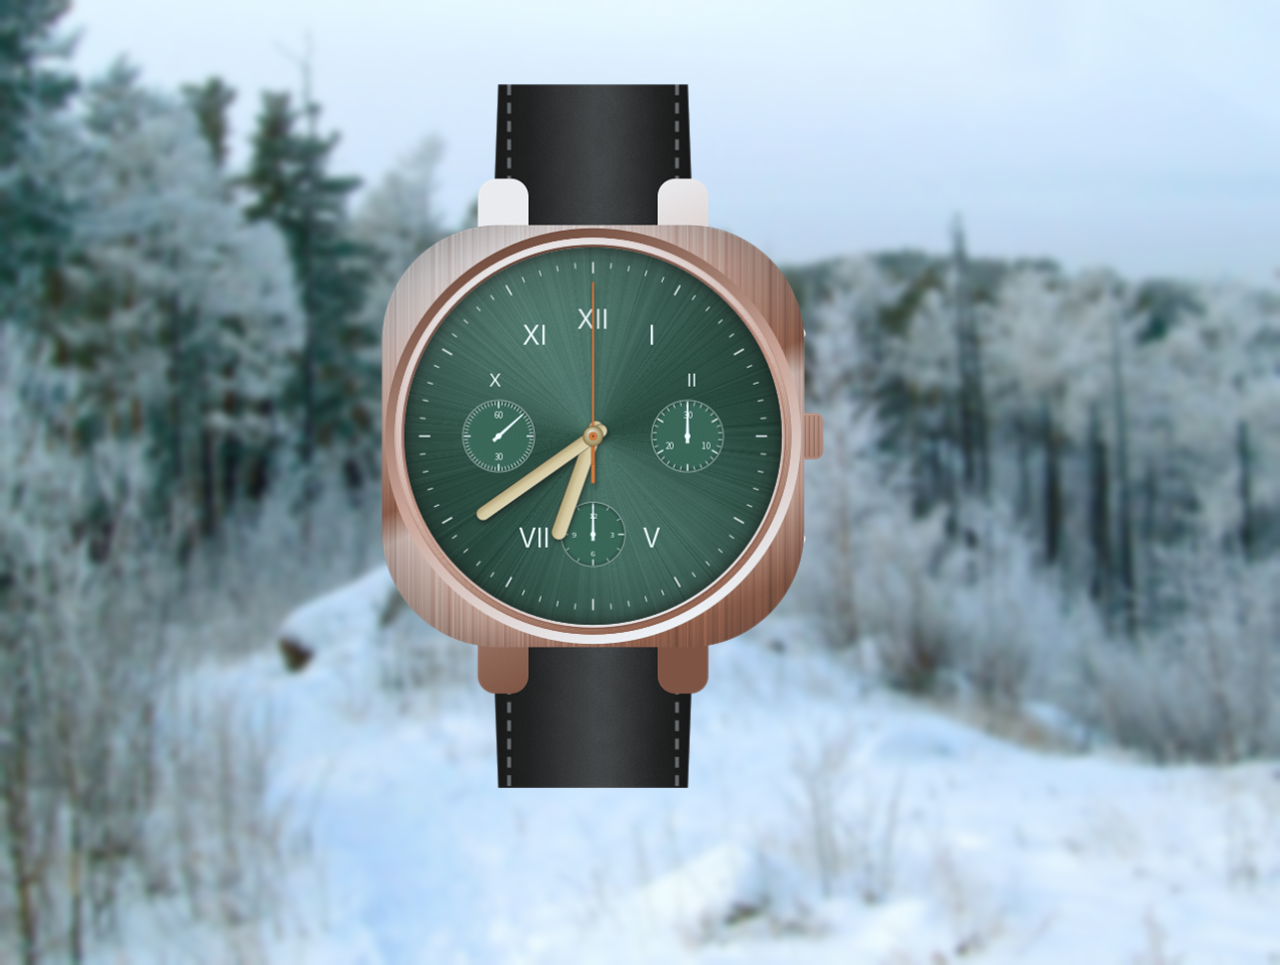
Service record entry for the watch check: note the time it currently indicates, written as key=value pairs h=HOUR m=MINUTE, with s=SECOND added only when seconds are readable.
h=6 m=39 s=8
